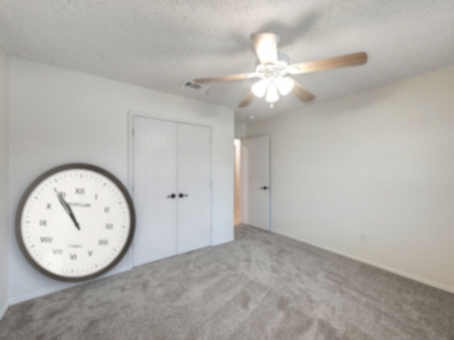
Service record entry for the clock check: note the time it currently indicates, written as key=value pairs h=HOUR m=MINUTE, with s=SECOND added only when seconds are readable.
h=10 m=54
